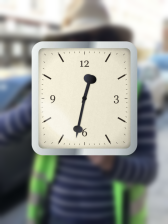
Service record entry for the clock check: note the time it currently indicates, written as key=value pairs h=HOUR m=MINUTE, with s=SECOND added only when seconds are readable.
h=12 m=32
